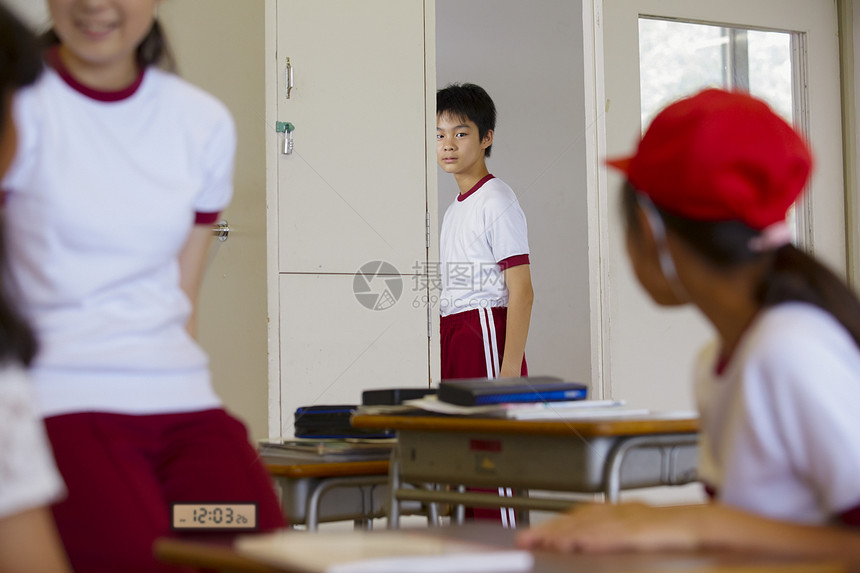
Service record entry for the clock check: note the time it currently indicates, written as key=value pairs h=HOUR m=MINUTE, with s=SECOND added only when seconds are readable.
h=12 m=3
